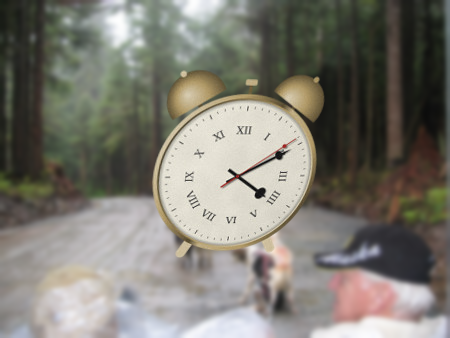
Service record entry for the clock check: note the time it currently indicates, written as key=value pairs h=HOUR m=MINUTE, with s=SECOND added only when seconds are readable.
h=4 m=10 s=9
